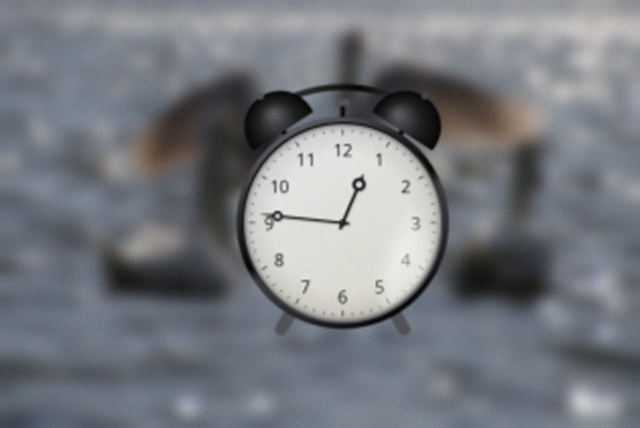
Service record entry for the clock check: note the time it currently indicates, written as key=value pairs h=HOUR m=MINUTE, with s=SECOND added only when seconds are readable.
h=12 m=46
